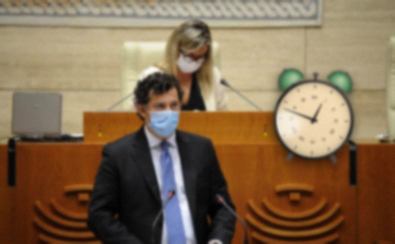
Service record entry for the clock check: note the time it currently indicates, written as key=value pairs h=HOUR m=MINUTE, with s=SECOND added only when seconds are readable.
h=12 m=48
